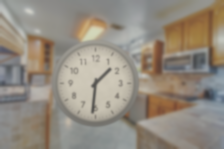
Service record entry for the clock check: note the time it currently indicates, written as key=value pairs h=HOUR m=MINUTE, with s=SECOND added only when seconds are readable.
h=1 m=31
